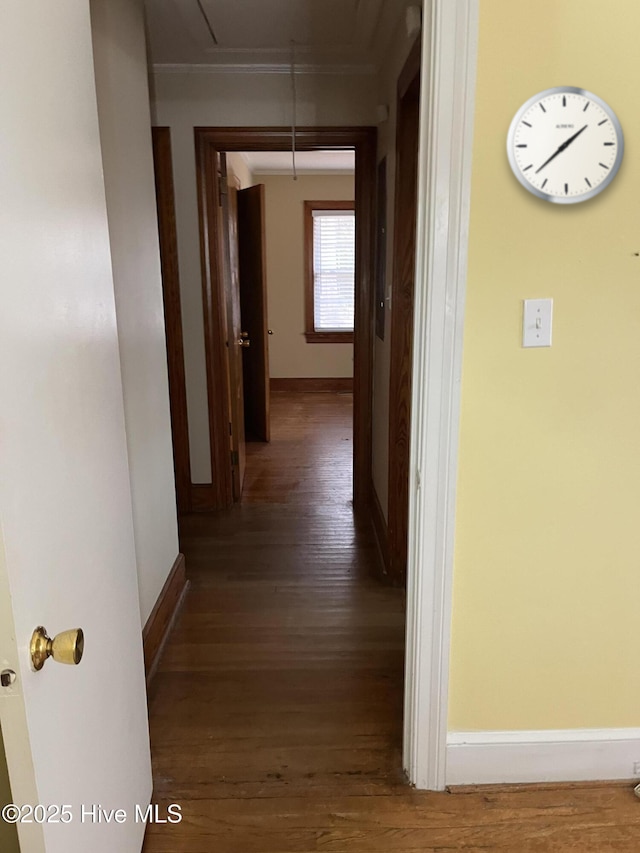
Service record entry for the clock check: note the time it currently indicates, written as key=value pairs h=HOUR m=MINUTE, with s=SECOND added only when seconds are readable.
h=1 m=38
